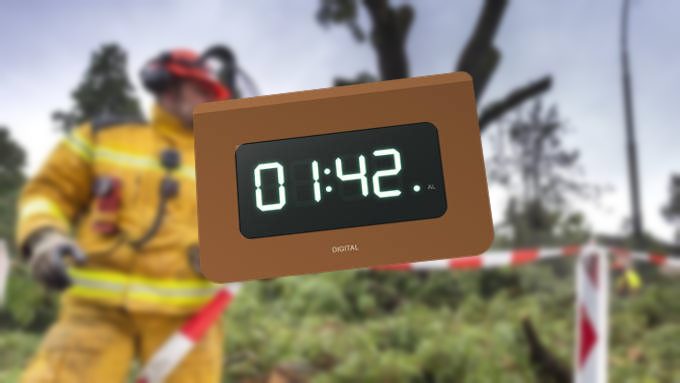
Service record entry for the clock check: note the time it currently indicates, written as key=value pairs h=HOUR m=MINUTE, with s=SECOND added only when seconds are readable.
h=1 m=42
